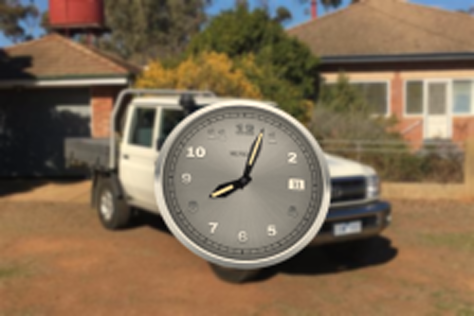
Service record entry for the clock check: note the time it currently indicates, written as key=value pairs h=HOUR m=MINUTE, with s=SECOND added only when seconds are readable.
h=8 m=3
